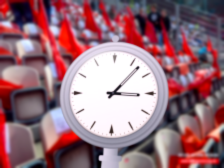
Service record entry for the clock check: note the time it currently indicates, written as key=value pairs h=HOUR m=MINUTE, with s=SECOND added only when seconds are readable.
h=3 m=7
